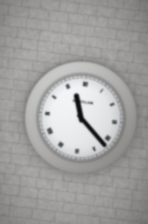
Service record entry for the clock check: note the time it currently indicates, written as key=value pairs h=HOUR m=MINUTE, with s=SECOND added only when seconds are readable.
h=11 m=22
